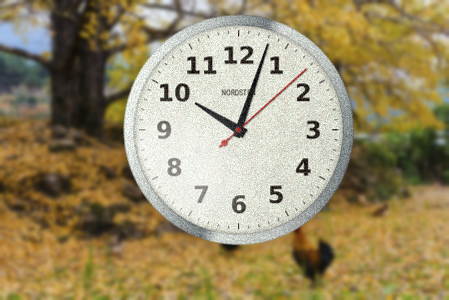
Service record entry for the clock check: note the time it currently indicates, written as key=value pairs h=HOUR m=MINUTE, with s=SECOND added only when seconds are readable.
h=10 m=3 s=8
